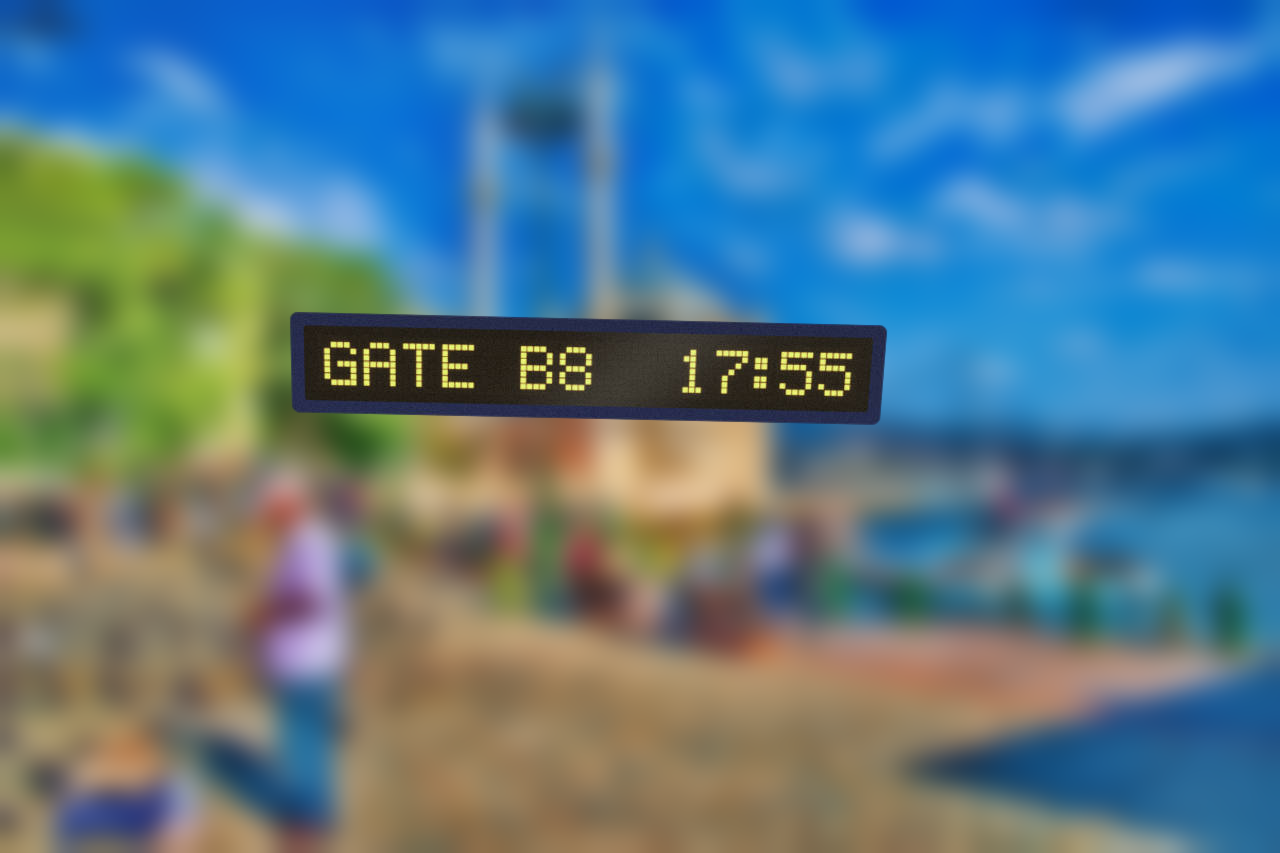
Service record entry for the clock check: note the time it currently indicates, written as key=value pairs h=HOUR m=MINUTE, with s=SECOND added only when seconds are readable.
h=17 m=55
